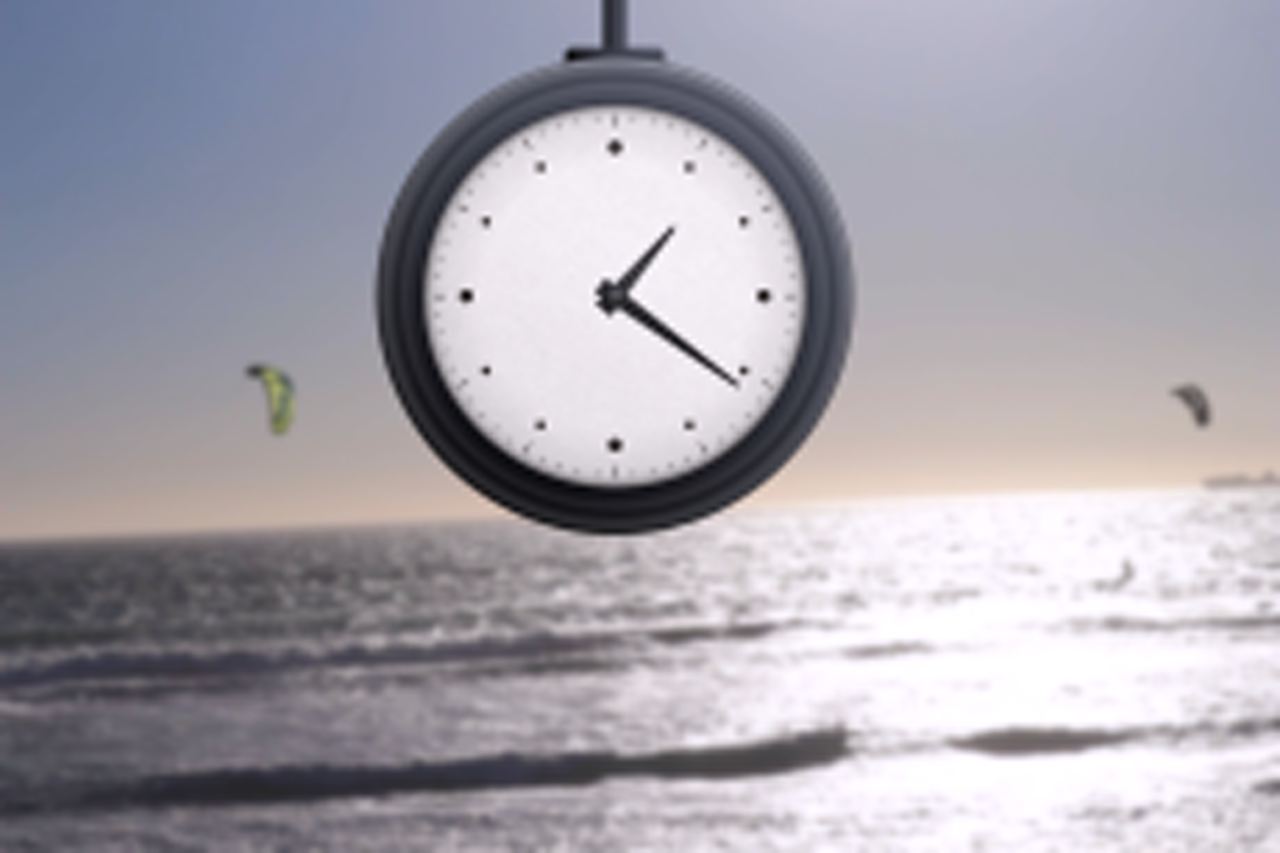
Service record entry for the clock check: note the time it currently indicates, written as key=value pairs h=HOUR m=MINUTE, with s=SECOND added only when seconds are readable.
h=1 m=21
